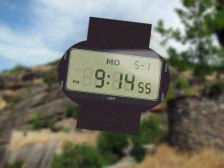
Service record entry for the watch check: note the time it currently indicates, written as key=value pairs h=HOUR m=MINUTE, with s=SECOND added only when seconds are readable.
h=9 m=14 s=55
